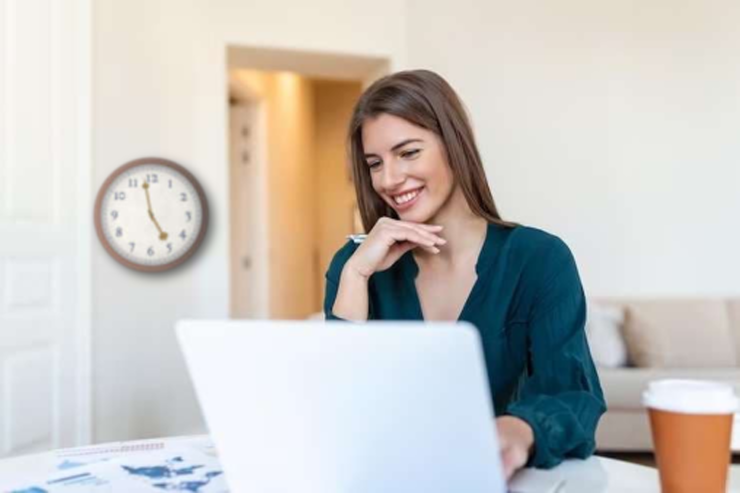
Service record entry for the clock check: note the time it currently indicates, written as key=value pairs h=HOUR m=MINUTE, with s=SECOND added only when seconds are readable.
h=4 m=58
